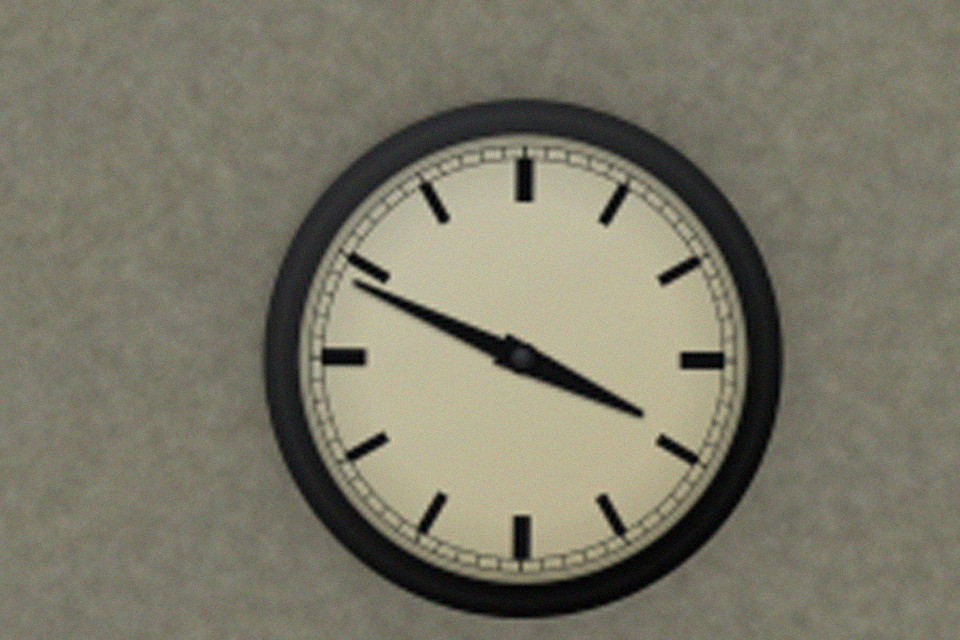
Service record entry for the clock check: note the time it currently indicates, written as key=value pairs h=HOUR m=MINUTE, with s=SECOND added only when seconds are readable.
h=3 m=49
